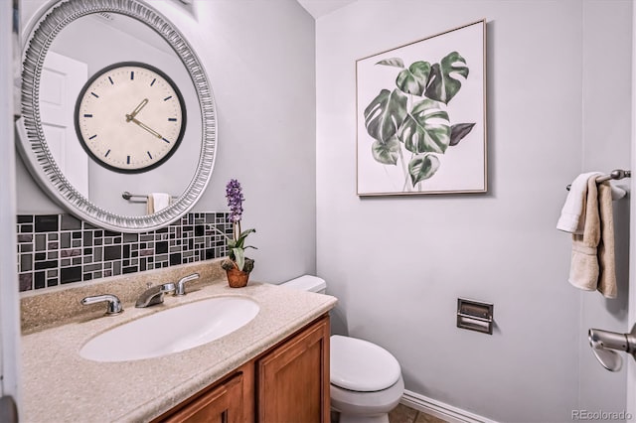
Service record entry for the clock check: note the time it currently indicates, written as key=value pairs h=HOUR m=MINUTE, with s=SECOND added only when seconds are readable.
h=1 m=20
